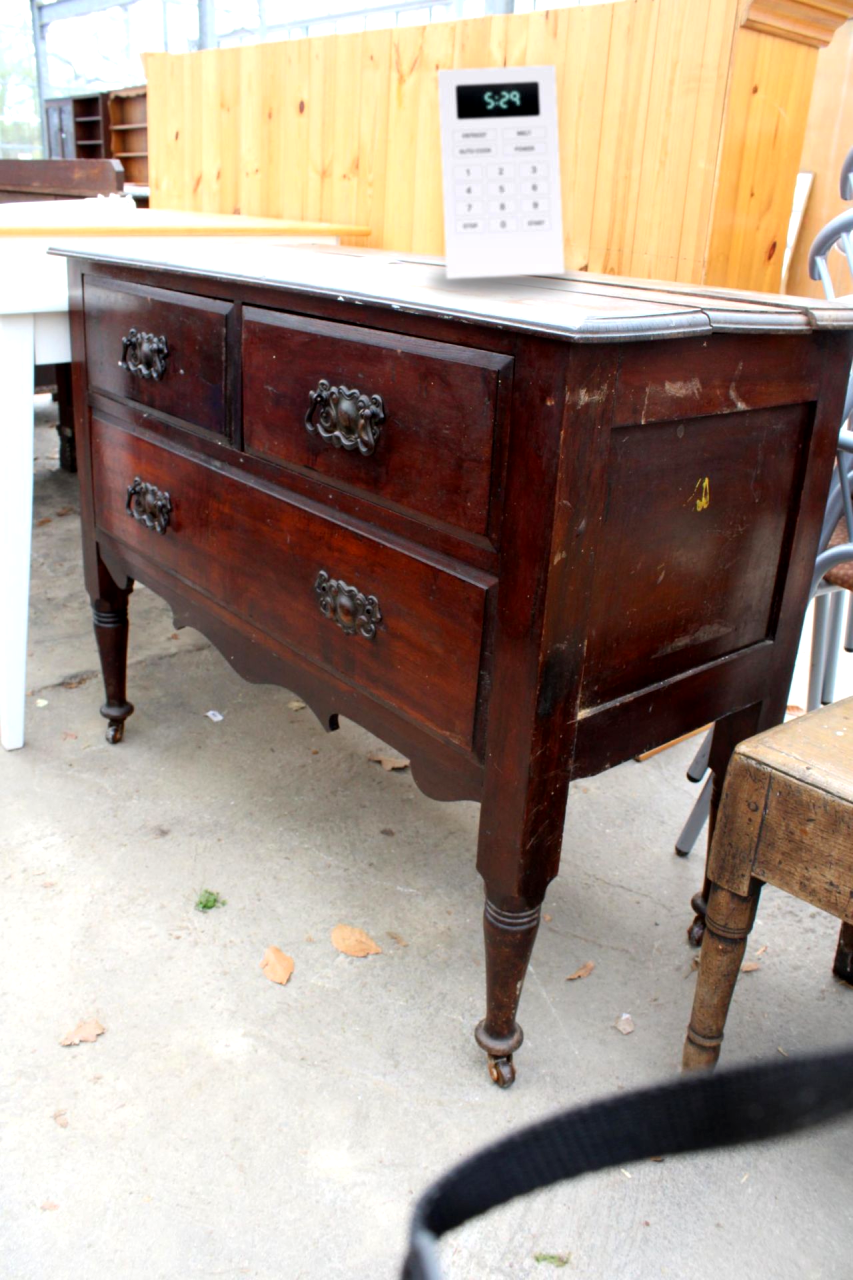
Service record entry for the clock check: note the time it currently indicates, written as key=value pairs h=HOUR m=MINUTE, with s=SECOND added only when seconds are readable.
h=5 m=29
